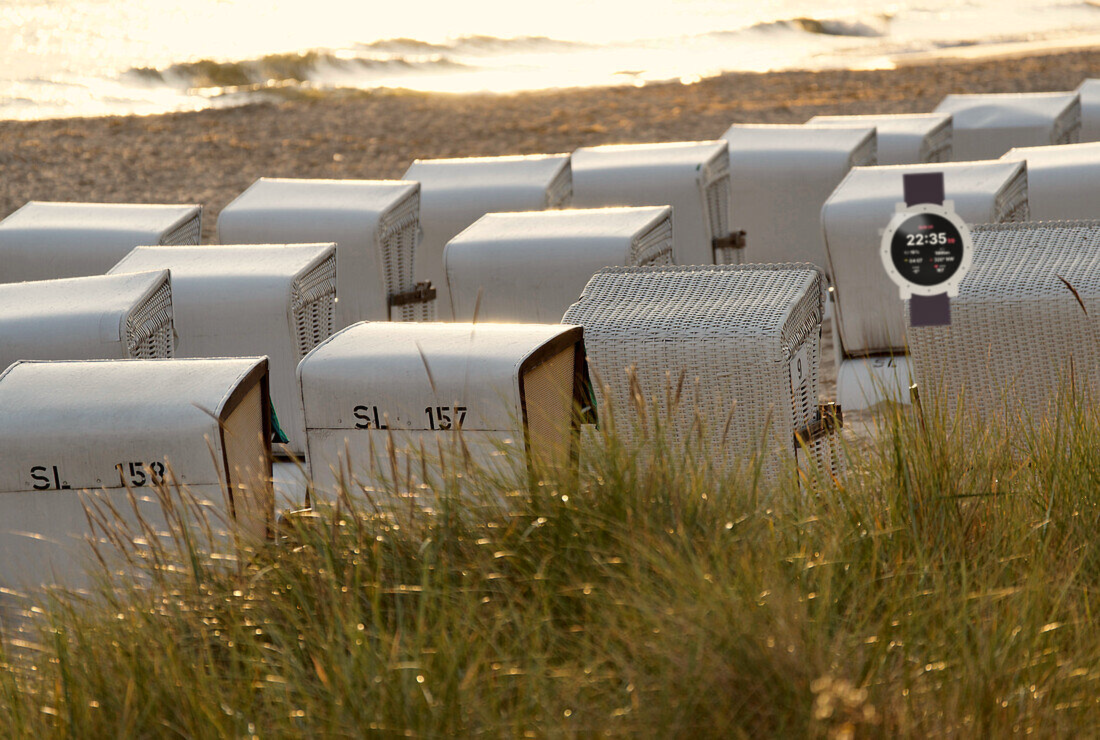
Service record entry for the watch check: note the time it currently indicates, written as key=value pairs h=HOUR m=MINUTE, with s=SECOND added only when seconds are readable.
h=22 m=35
